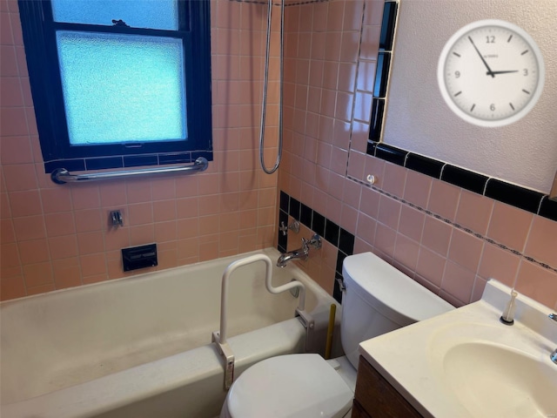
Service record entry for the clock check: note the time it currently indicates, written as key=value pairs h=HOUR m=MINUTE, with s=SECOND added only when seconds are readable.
h=2 m=55
